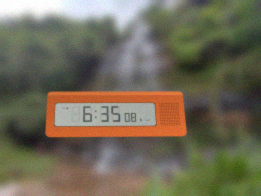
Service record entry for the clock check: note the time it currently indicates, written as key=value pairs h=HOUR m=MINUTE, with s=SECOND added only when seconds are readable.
h=6 m=35 s=8
